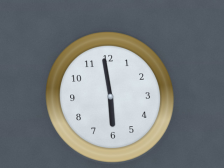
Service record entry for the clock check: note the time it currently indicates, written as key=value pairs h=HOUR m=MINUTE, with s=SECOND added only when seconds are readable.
h=5 m=59
